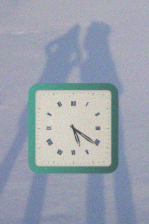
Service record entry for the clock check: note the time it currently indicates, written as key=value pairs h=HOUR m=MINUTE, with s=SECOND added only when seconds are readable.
h=5 m=21
